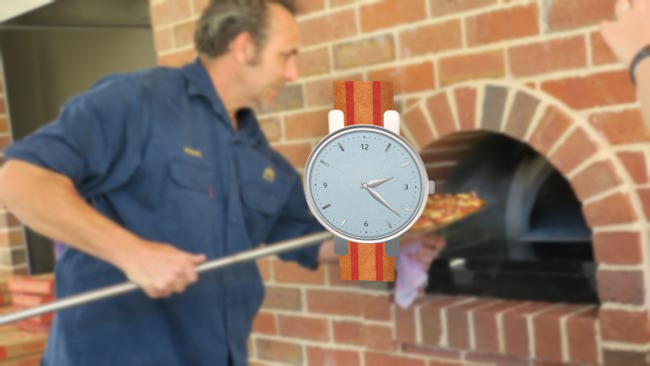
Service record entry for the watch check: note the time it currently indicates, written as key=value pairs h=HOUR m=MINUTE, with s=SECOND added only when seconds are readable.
h=2 m=22
